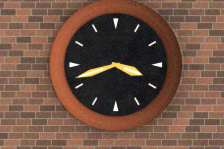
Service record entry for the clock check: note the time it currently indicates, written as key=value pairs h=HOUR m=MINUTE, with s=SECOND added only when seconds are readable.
h=3 m=42
